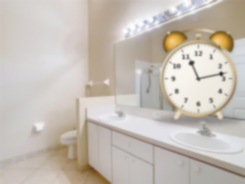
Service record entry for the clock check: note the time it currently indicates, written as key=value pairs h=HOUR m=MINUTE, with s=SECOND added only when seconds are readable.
h=11 m=13
